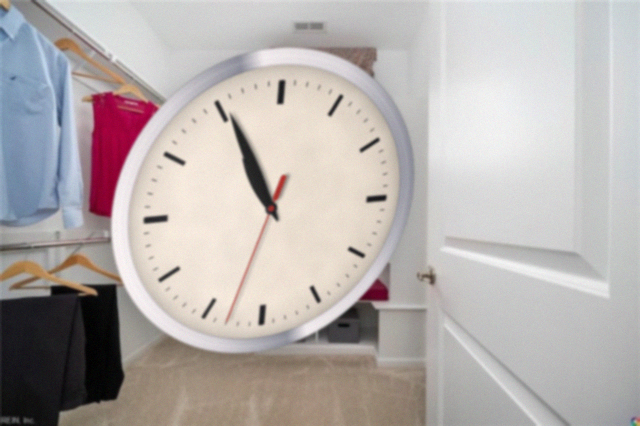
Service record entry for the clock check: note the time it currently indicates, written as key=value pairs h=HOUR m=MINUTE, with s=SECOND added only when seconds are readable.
h=10 m=55 s=33
